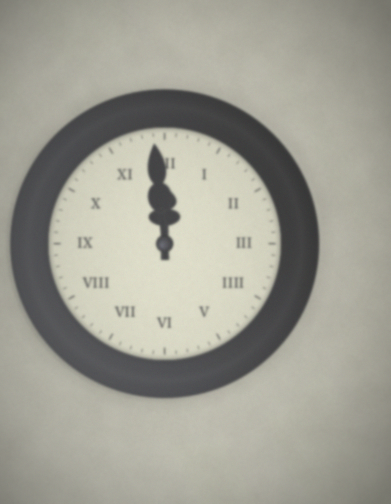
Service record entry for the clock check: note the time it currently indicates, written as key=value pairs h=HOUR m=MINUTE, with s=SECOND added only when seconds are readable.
h=11 m=59
